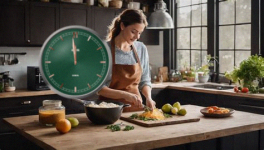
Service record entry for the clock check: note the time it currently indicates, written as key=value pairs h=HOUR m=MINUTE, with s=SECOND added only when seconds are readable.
h=11 m=59
